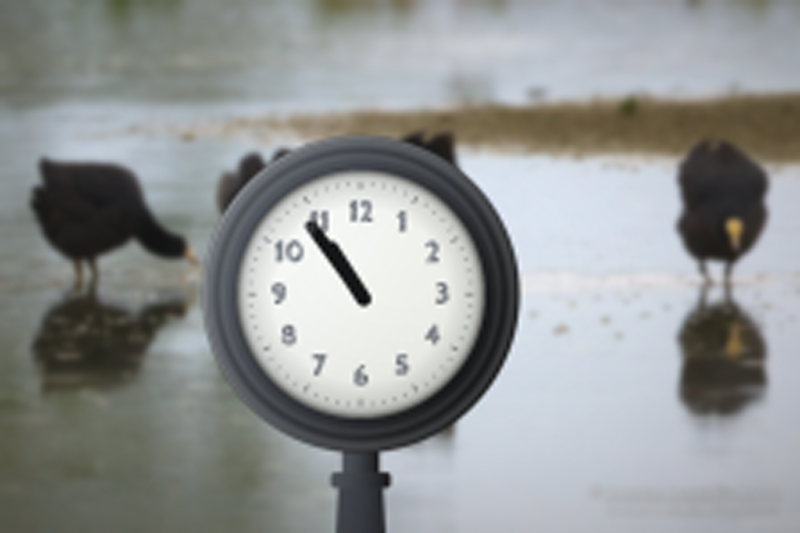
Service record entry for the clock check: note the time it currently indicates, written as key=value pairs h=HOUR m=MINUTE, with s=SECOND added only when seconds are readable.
h=10 m=54
